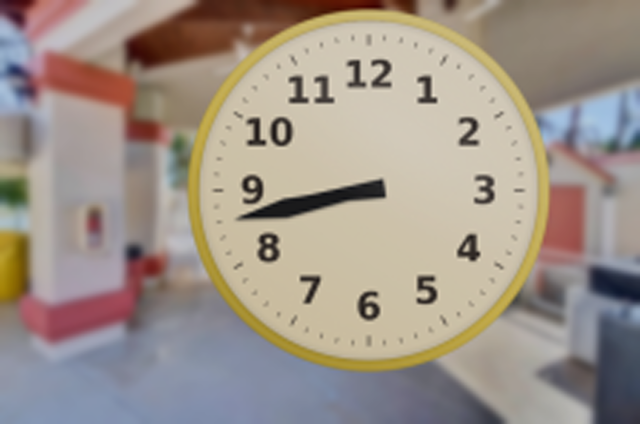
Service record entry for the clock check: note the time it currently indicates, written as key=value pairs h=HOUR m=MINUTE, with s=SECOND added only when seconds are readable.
h=8 m=43
